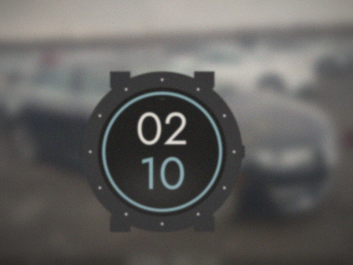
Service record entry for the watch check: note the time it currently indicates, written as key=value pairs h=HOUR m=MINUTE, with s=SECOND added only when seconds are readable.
h=2 m=10
